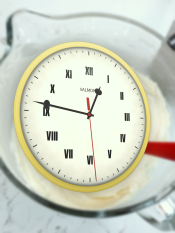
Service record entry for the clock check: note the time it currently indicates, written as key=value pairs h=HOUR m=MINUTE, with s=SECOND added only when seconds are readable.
h=12 m=46 s=29
